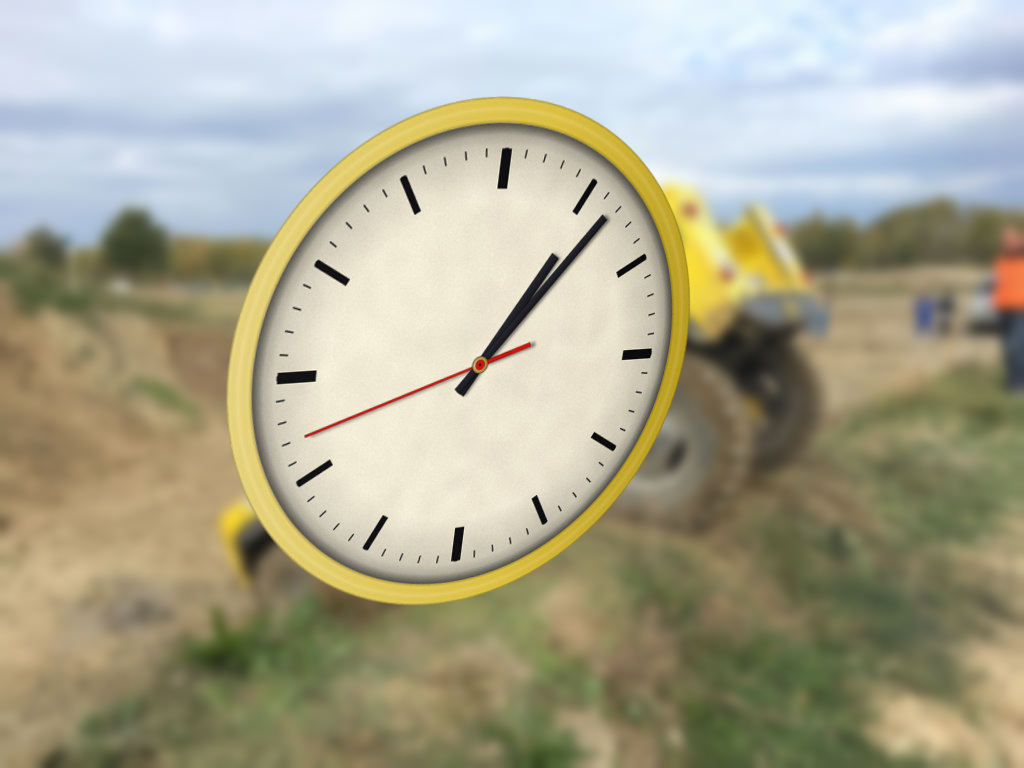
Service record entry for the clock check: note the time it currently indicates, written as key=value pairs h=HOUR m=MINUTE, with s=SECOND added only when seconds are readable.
h=1 m=6 s=42
